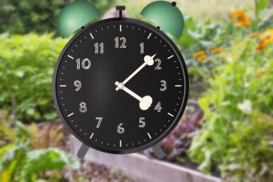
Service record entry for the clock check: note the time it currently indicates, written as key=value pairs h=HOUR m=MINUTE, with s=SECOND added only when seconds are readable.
h=4 m=8
